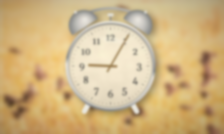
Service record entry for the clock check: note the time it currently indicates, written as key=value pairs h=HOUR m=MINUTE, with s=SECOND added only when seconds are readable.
h=9 m=5
